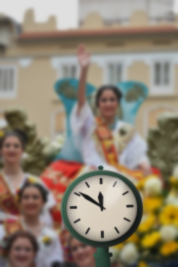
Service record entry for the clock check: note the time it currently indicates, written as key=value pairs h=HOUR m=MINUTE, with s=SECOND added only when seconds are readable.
h=11 m=51
